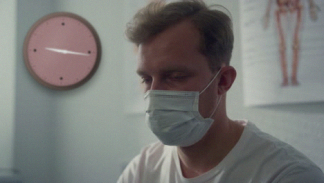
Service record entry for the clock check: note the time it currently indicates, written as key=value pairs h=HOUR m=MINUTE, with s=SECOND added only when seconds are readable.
h=9 m=16
